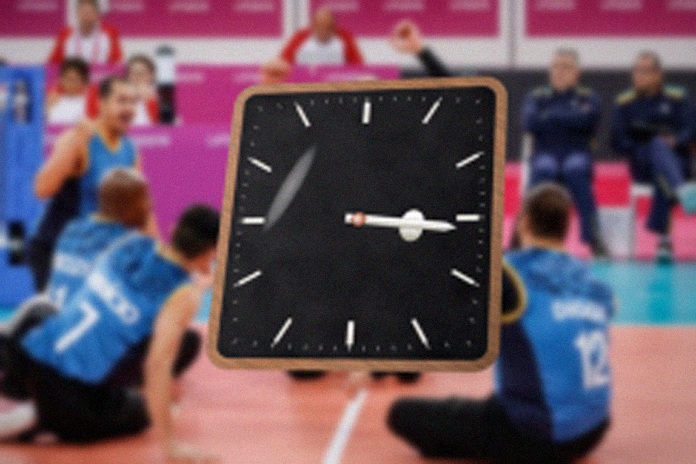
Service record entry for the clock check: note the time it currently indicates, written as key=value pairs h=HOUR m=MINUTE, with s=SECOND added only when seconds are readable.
h=3 m=16
